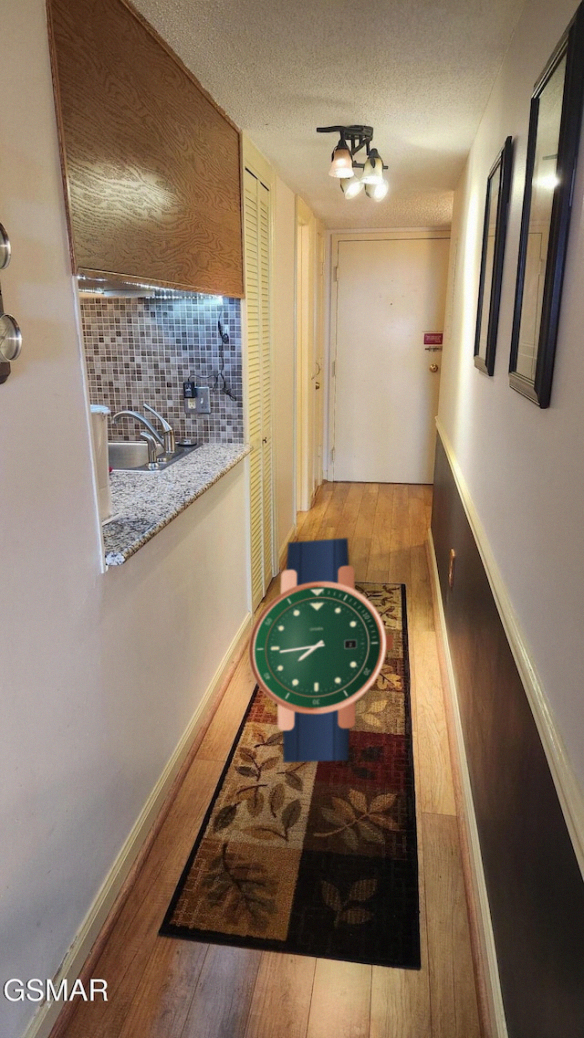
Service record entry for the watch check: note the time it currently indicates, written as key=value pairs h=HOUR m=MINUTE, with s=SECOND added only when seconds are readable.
h=7 m=44
